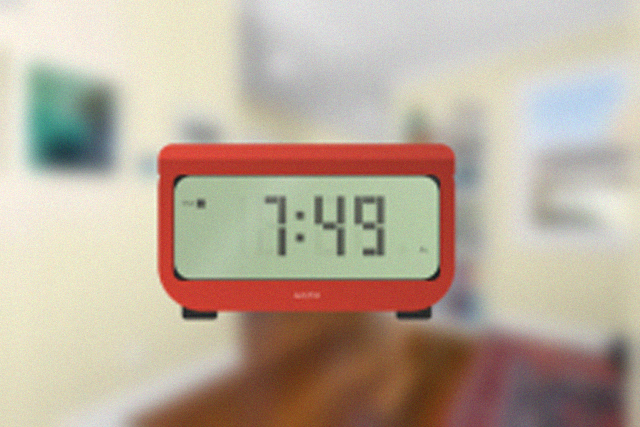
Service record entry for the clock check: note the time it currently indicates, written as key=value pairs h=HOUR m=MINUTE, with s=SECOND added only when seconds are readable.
h=7 m=49
